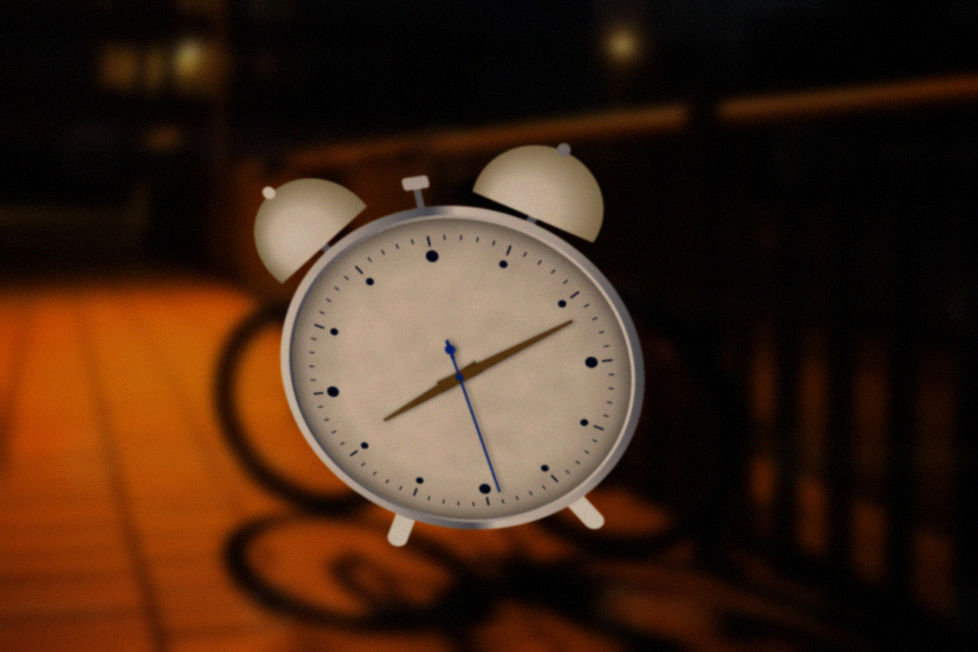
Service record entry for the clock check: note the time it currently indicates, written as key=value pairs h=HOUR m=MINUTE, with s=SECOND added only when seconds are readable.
h=8 m=11 s=29
